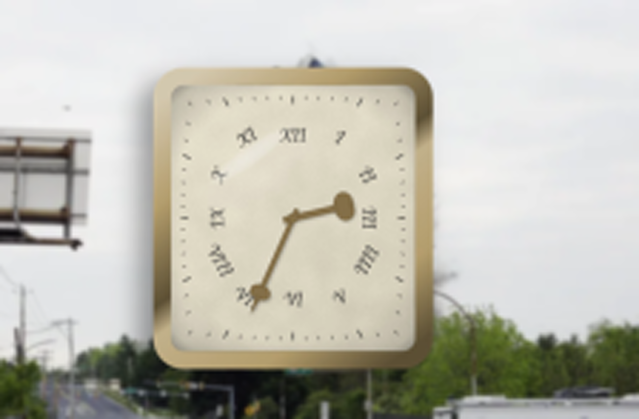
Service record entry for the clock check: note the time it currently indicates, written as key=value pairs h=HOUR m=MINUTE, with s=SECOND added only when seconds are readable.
h=2 m=34
